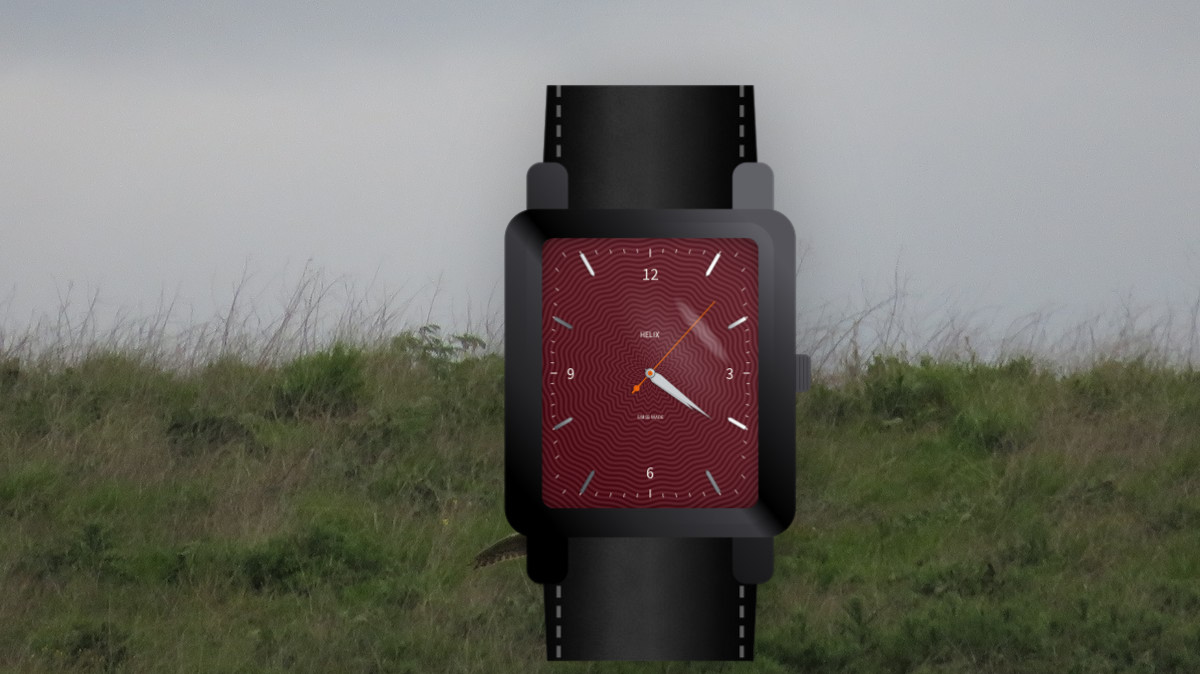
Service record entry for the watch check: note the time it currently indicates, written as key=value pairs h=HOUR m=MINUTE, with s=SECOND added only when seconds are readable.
h=4 m=21 s=7
